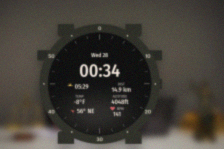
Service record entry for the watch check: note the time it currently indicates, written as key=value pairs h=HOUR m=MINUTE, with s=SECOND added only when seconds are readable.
h=0 m=34
